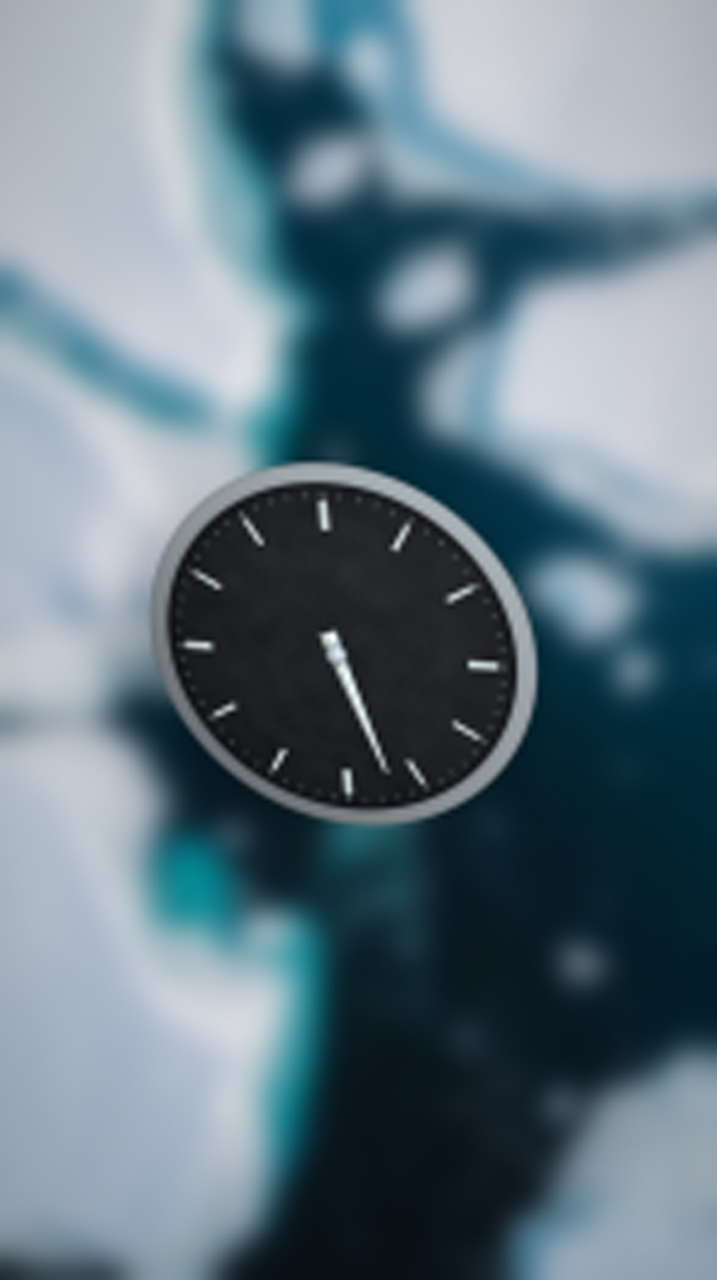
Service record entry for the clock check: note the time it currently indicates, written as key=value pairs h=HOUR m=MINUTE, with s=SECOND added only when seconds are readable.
h=5 m=27
